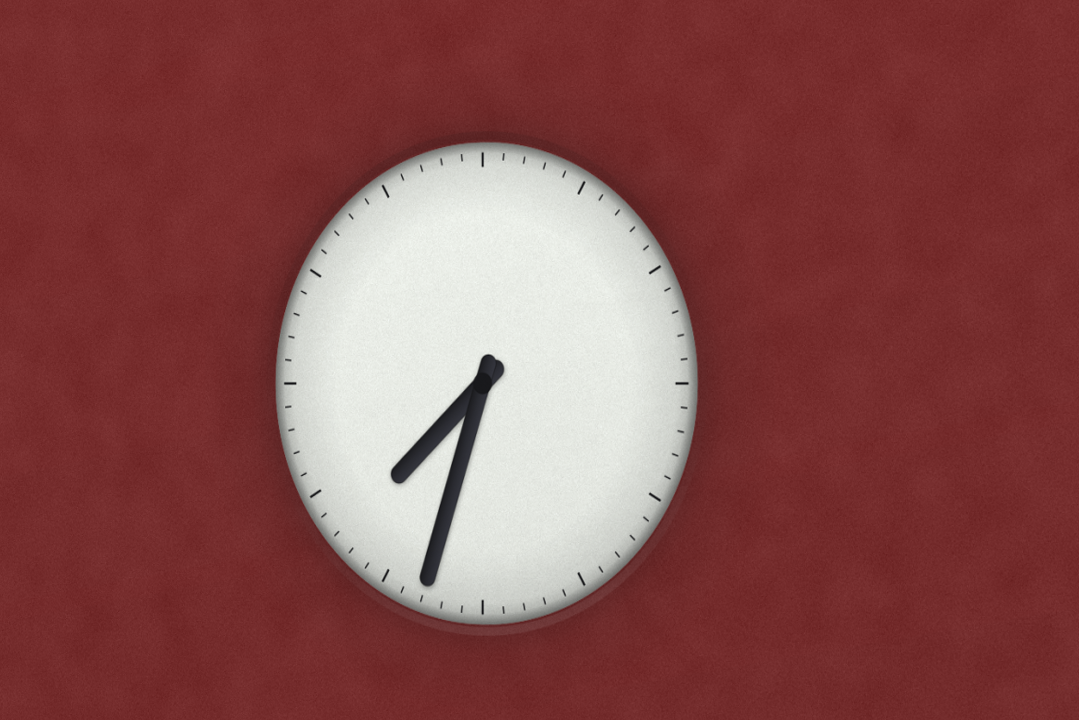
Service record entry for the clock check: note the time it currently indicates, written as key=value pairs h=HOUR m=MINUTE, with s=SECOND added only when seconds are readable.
h=7 m=33
